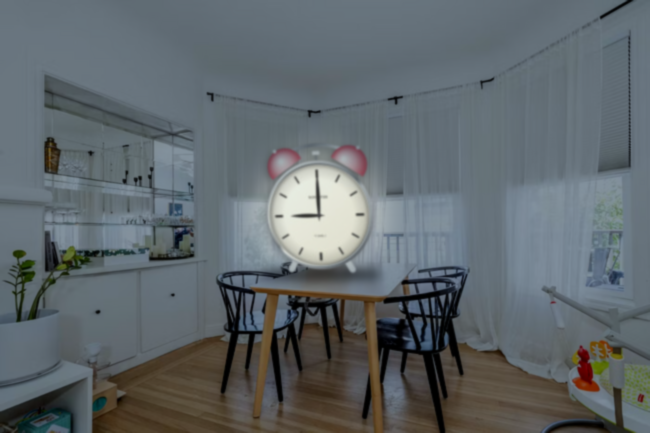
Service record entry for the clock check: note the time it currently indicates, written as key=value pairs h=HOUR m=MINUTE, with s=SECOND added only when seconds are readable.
h=9 m=0
